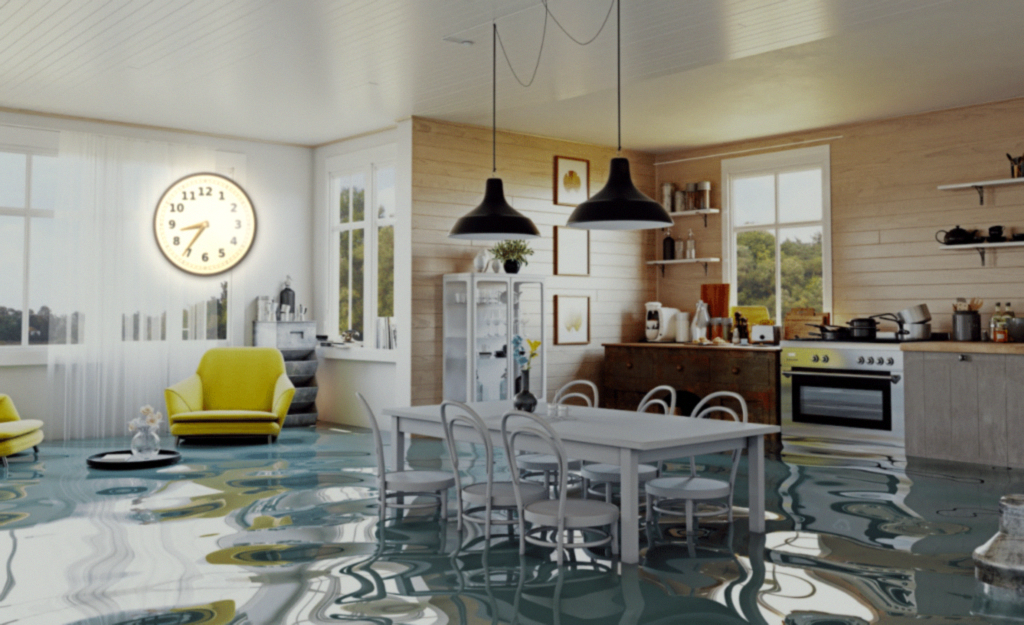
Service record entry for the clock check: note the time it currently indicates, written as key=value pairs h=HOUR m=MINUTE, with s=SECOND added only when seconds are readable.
h=8 m=36
